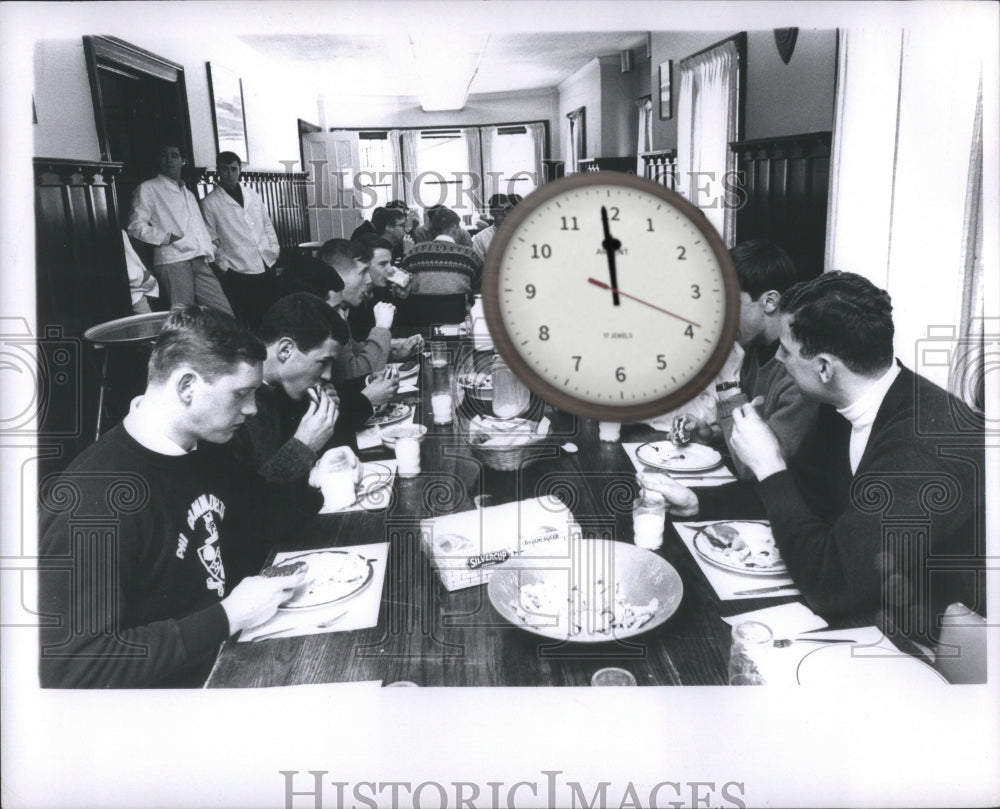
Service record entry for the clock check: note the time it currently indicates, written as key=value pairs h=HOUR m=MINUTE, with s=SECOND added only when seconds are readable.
h=11 m=59 s=19
